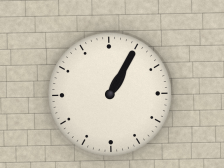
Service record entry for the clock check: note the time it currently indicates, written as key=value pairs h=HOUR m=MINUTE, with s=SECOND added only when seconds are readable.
h=1 m=5
